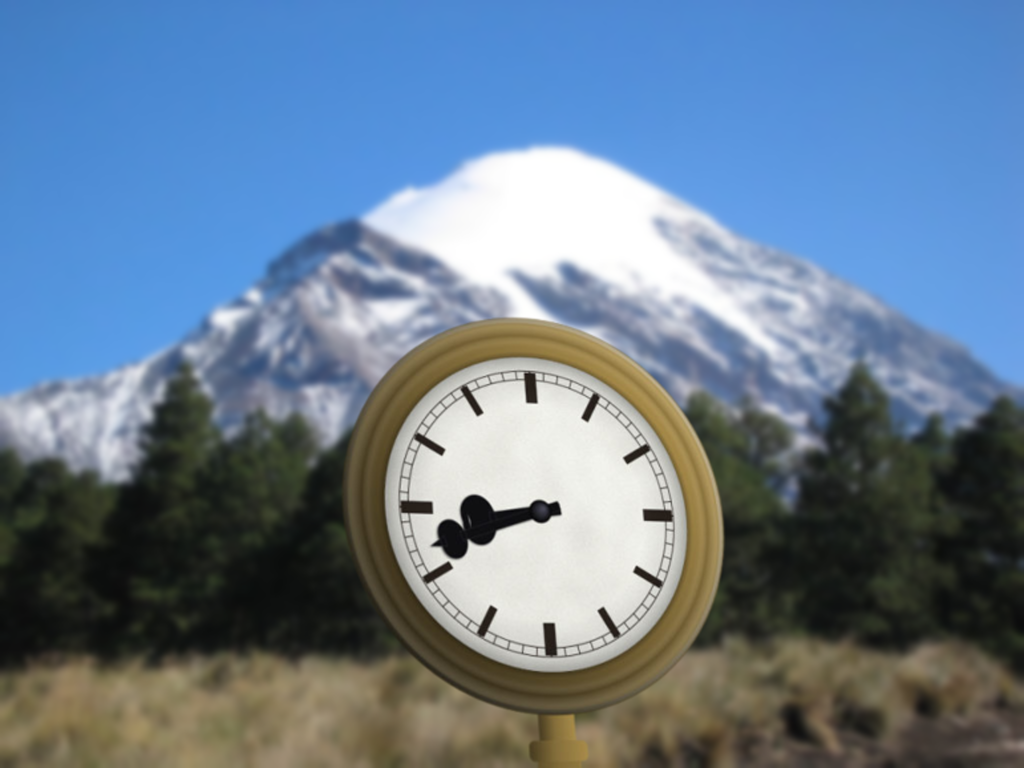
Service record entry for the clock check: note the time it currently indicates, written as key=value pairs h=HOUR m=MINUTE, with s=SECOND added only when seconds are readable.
h=8 m=42
